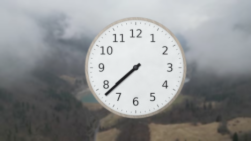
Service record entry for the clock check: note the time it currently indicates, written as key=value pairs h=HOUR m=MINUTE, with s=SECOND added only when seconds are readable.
h=7 m=38
